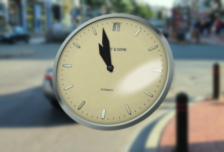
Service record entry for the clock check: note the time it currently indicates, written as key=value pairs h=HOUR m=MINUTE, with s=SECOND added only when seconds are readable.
h=10 m=57
